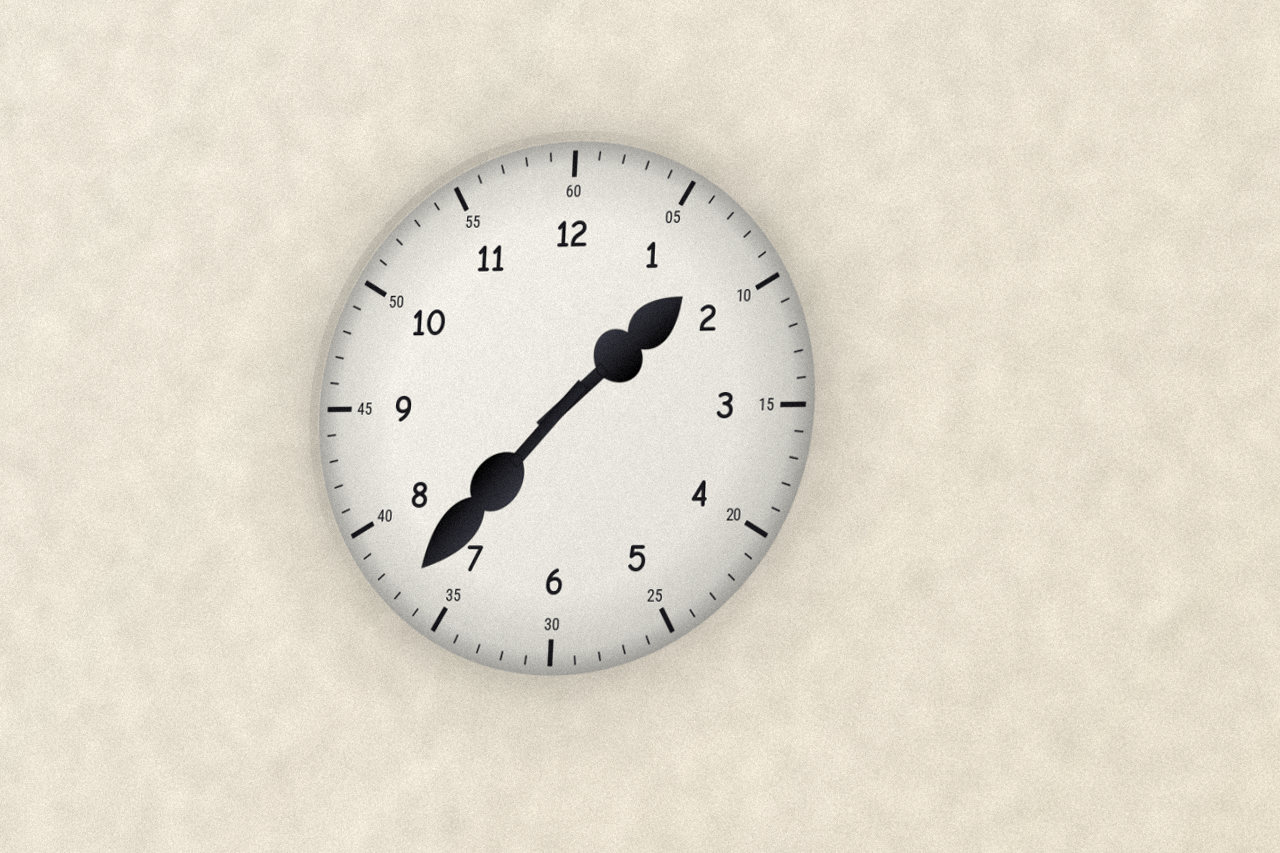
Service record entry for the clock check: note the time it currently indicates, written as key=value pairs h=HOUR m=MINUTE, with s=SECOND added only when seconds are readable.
h=1 m=37
